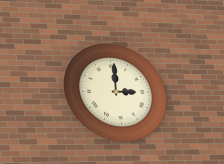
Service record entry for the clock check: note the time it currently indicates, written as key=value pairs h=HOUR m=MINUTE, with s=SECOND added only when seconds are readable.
h=3 m=1
